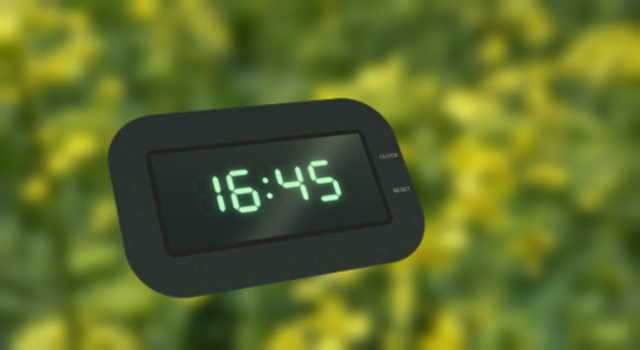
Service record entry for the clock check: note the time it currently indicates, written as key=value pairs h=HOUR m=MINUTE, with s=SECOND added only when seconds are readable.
h=16 m=45
